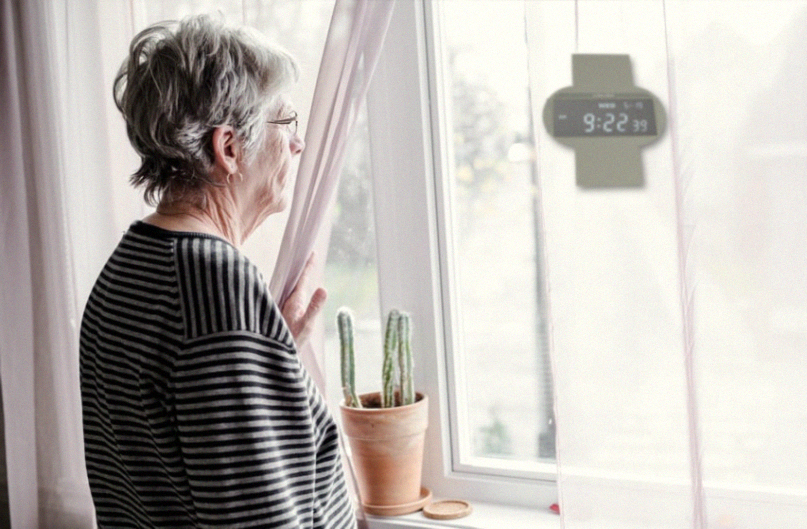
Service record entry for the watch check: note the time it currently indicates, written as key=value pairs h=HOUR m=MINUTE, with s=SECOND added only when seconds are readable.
h=9 m=22 s=39
